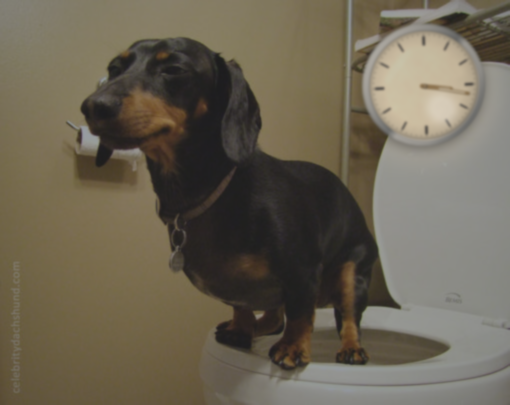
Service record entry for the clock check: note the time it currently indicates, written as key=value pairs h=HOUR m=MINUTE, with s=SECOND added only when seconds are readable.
h=3 m=17
